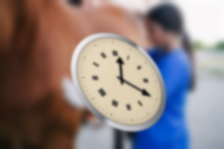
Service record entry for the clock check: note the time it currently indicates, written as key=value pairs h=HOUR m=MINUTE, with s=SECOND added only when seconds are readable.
h=12 m=20
